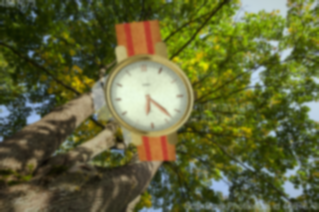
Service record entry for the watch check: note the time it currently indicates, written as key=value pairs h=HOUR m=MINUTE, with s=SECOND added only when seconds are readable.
h=6 m=23
